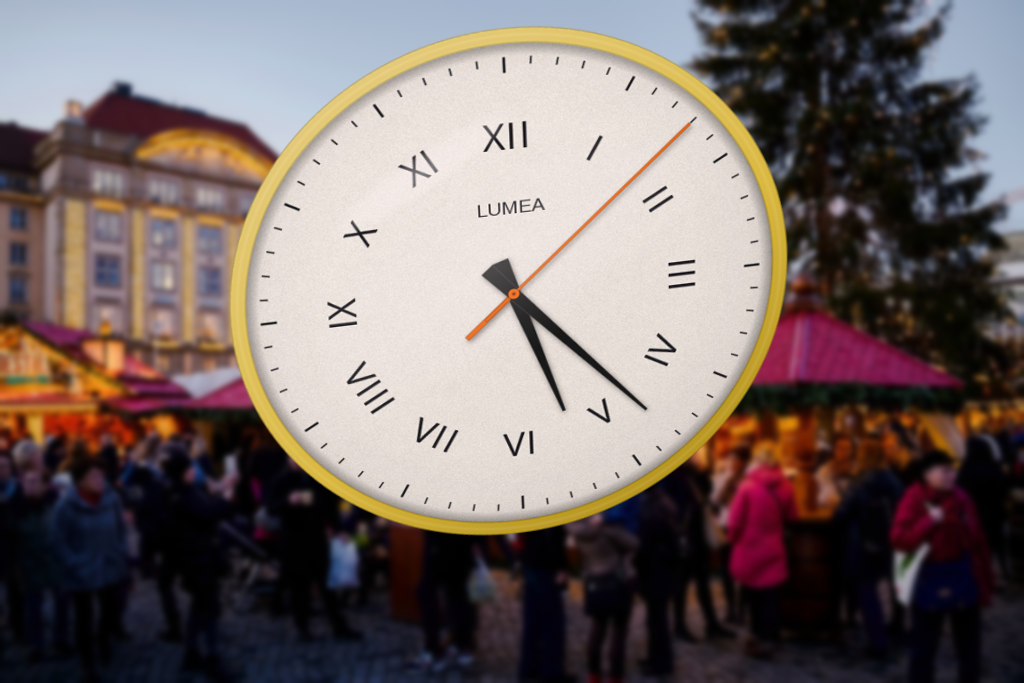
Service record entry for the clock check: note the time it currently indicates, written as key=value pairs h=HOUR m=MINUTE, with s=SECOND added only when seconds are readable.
h=5 m=23 s=8
